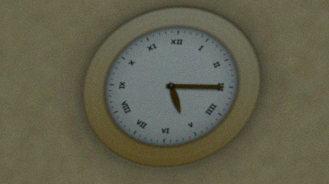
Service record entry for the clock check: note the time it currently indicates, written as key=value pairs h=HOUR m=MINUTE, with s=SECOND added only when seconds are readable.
h=5 m=15
